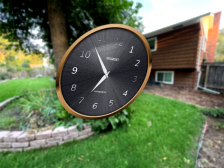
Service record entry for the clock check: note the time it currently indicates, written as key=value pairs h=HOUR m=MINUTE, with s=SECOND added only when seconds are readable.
h=6 m=53
